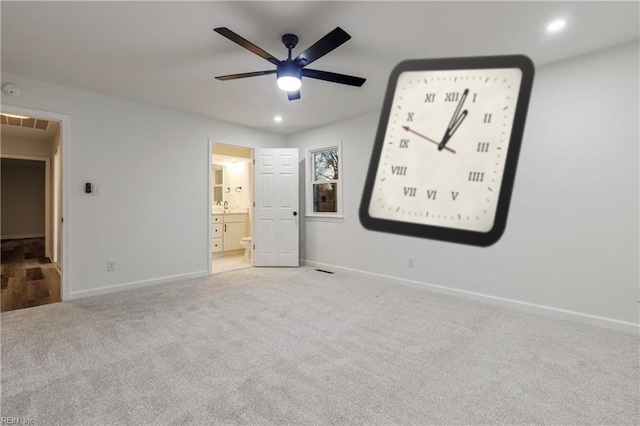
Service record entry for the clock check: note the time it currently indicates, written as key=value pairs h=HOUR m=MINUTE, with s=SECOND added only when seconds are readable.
h=1 m=2 s=48
